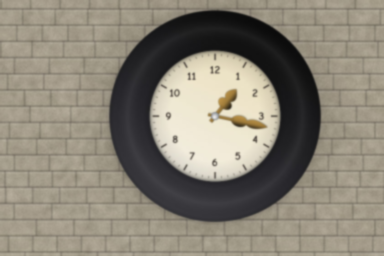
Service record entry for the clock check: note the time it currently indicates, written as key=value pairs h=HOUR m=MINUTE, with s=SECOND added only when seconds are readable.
h=1 m=17
